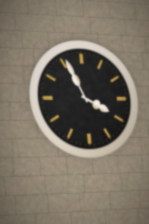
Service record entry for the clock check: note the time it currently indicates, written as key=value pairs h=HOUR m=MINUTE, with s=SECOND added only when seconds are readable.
h=3 m=56
